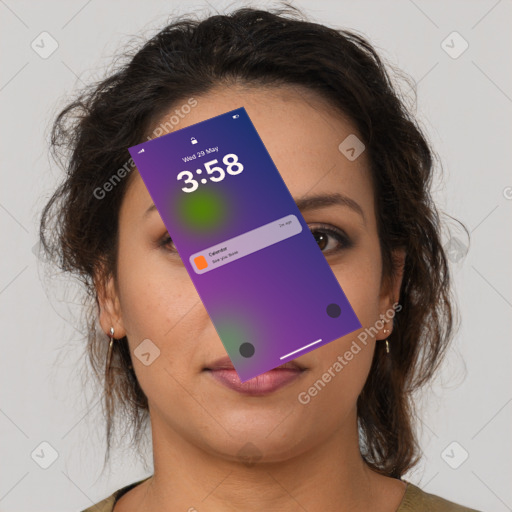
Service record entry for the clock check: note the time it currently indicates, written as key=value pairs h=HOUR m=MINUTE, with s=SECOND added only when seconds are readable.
h=3 m=58
